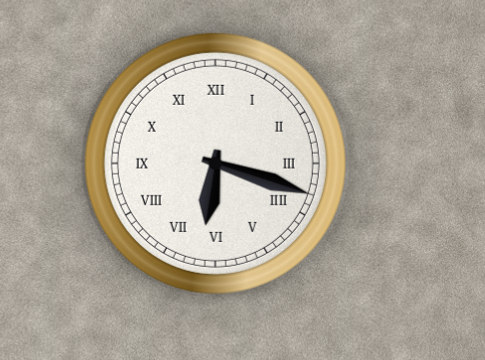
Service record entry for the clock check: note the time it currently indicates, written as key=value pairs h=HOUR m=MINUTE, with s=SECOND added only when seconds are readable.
h=6 m=18
